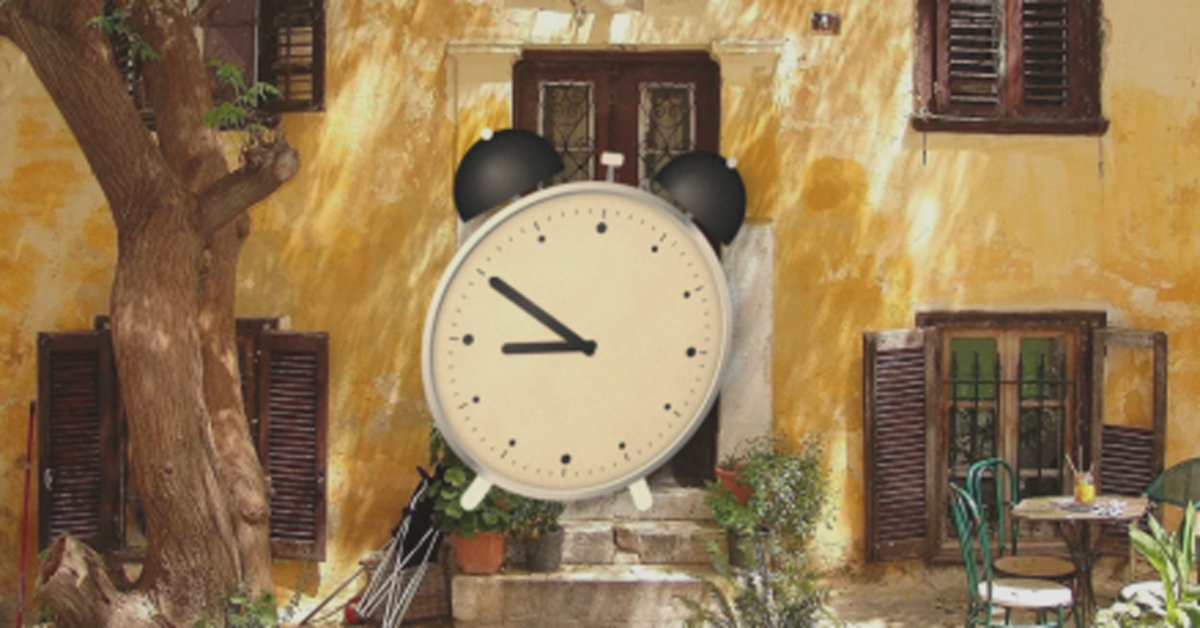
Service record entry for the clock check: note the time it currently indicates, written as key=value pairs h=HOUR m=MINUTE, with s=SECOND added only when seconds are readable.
h=8 m=50
